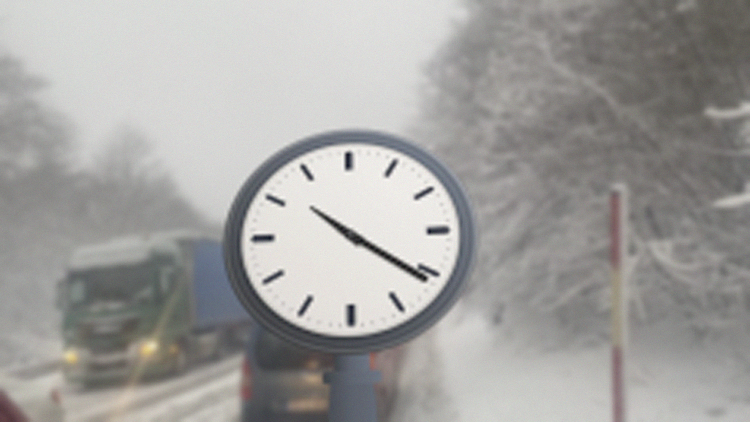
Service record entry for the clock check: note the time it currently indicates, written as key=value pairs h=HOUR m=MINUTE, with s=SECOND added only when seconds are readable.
h=10 m=21
